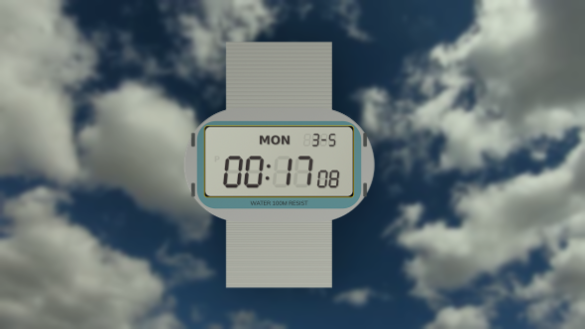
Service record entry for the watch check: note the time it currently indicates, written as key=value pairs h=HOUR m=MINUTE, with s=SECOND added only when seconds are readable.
h=0 m=17 s=8
